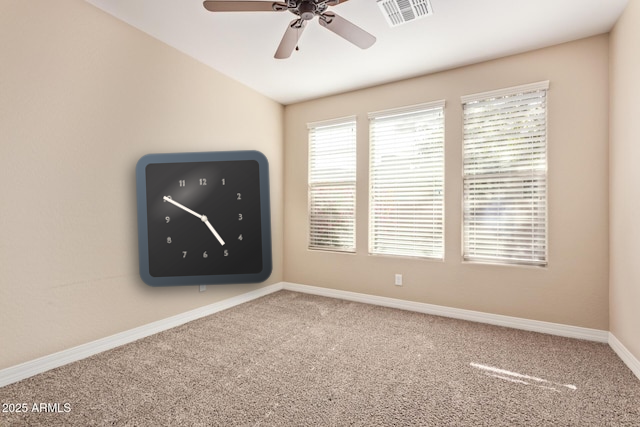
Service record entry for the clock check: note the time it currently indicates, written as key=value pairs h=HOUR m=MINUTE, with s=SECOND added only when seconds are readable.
h=4 m=50
